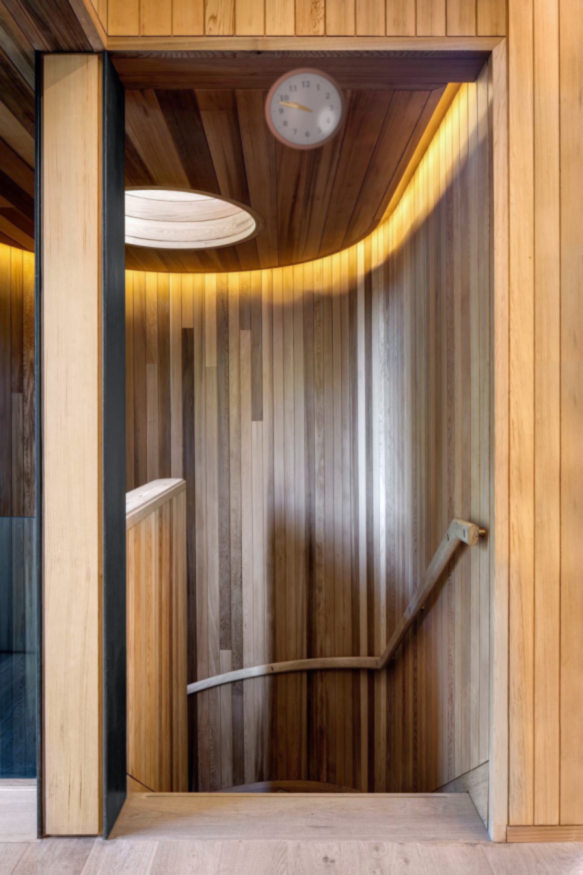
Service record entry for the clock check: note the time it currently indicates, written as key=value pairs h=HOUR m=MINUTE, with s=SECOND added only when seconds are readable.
h=9 m=48
